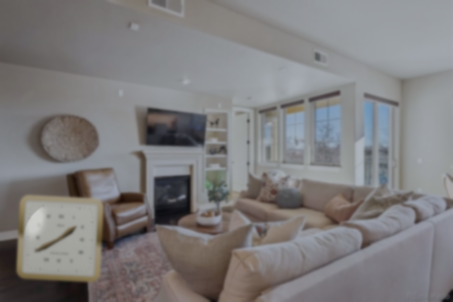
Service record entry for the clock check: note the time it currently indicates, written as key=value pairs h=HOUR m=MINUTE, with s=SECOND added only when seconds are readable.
h=1 m=40
